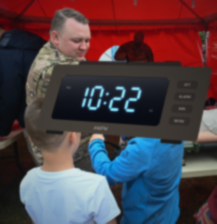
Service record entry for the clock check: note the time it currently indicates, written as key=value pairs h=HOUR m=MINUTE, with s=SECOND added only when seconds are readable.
h=10 m=22
